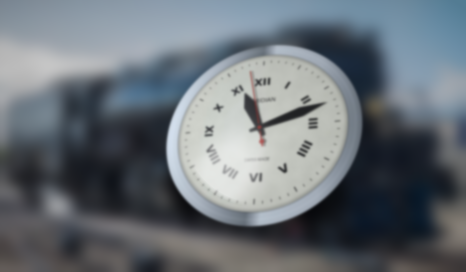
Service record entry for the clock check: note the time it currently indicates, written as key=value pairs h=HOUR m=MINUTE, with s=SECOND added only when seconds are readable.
h=11 m=11 s=58
